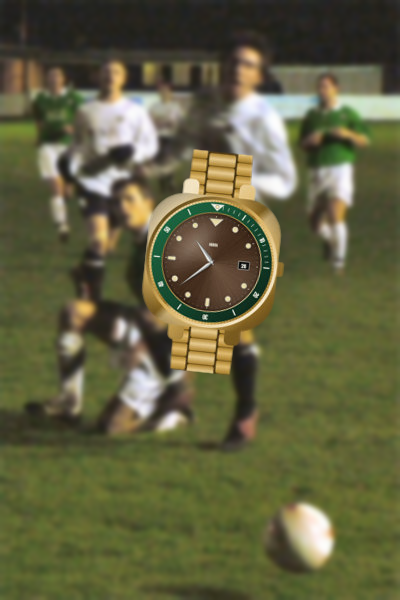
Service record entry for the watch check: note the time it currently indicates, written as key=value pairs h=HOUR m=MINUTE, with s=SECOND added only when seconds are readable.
h=10 m=38
